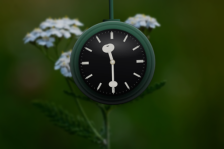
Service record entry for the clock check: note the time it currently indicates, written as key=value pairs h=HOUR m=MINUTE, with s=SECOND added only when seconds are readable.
h=11 m=30
